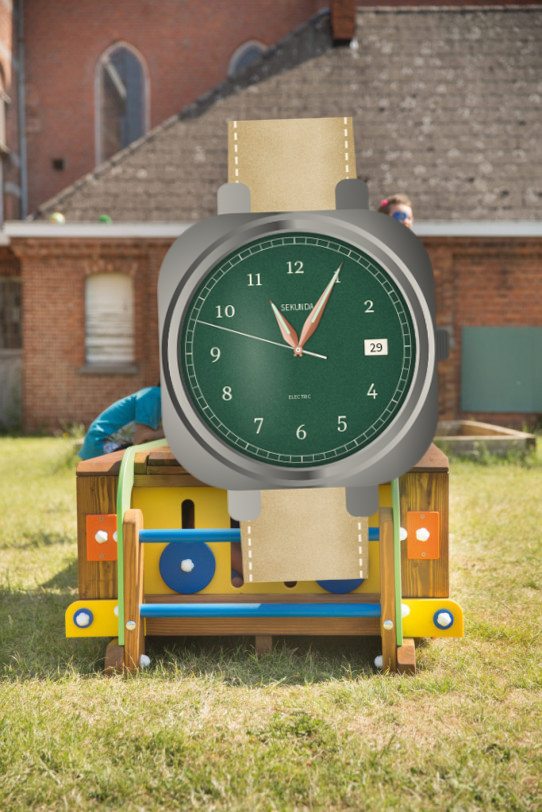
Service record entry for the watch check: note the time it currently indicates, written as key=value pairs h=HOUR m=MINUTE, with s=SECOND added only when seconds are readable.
h=11 m=4 s=48
